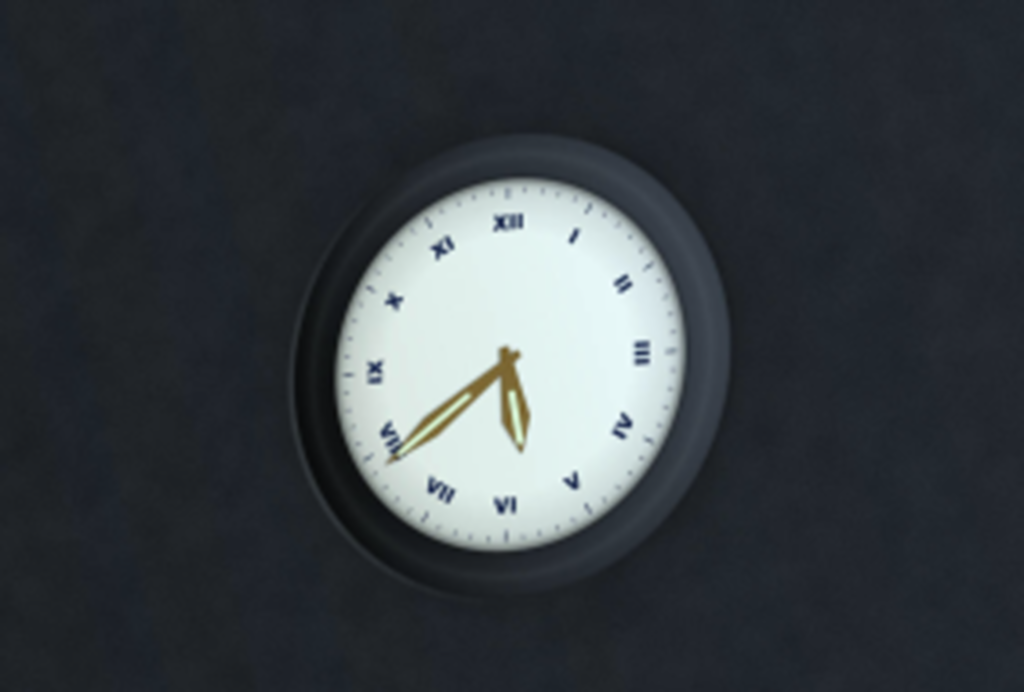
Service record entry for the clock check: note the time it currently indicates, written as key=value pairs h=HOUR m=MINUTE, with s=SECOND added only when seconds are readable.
h=5 m=39
